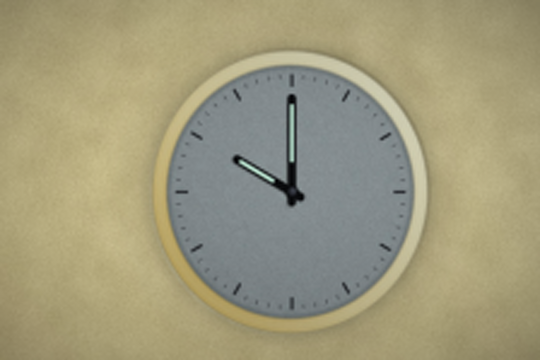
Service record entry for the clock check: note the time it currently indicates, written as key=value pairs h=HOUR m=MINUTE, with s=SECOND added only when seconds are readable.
h=10 m=0
